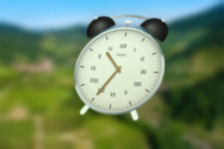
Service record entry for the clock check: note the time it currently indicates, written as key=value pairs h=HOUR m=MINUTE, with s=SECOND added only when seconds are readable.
h=10 m=35
